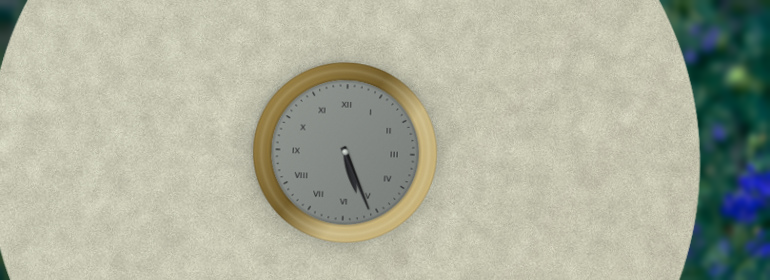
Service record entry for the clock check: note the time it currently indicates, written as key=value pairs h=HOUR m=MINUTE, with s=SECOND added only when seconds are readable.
h=5 m=26
